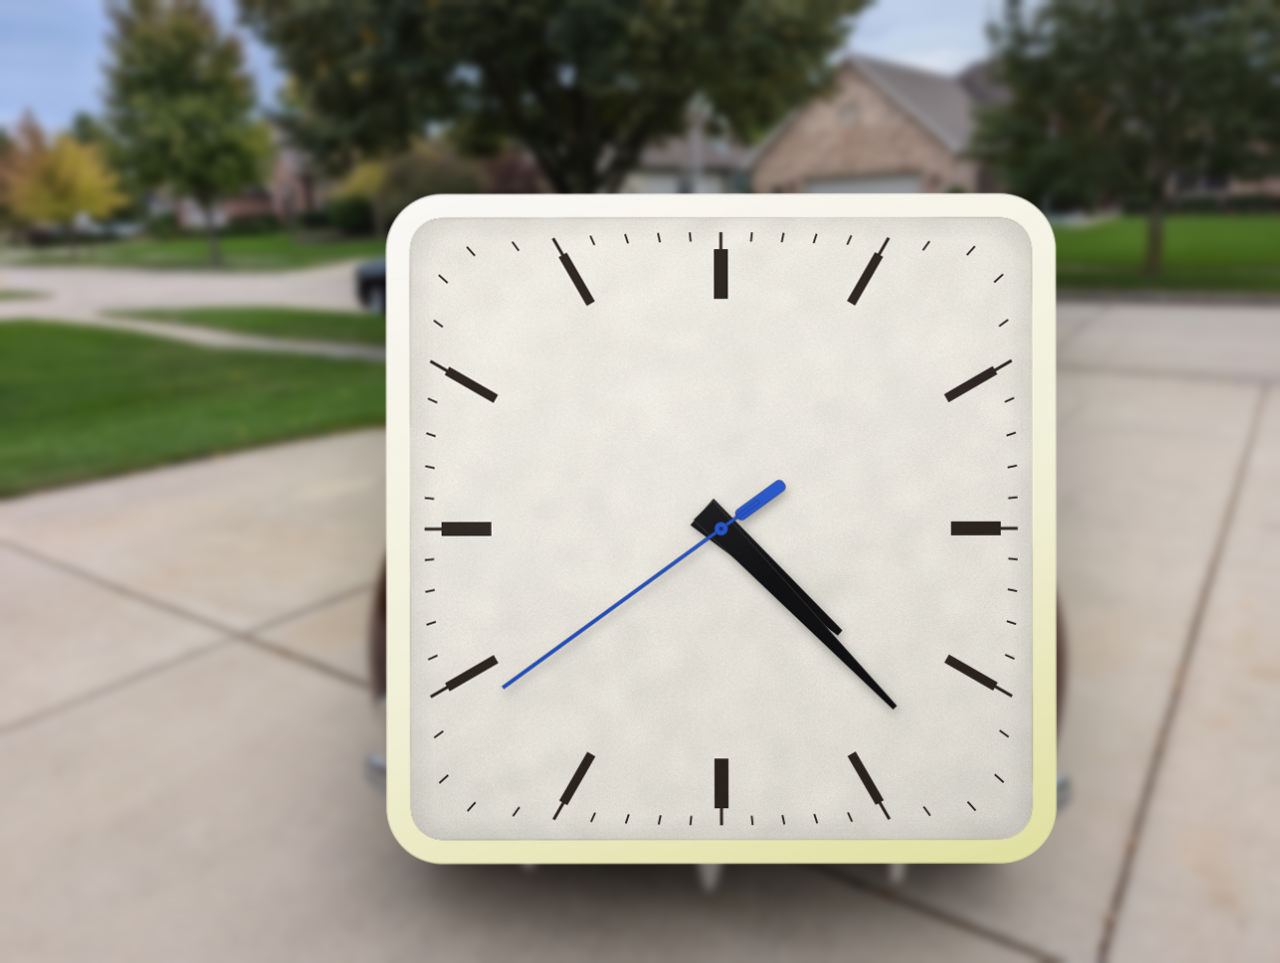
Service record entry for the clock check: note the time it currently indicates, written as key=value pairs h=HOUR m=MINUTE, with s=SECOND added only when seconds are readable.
h=4 m=22 s=39
